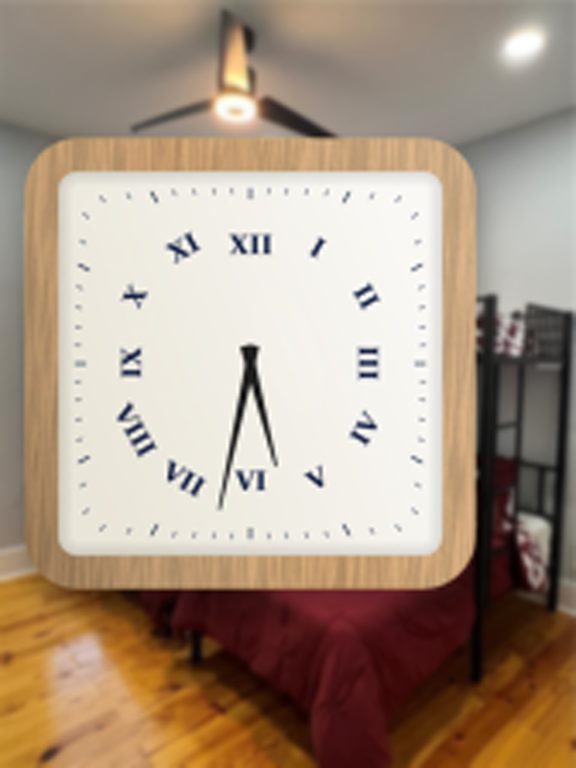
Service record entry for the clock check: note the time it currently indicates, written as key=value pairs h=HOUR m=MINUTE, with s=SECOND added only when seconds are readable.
h=5 m=32
